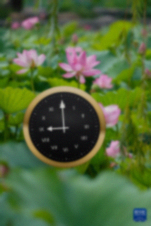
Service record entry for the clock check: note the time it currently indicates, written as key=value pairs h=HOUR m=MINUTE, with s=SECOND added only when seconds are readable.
h=9 m=0
